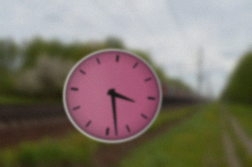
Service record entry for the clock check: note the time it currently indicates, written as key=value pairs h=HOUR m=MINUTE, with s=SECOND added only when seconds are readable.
h=3 m=28
